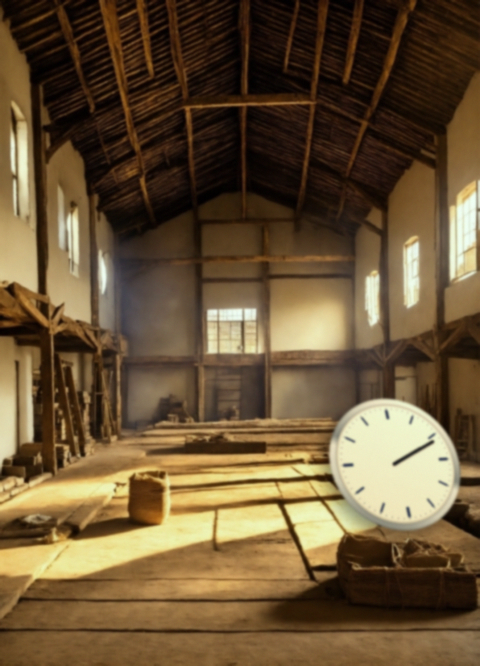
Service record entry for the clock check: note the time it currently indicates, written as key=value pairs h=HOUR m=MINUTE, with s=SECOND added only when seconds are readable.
h=2 m=11
